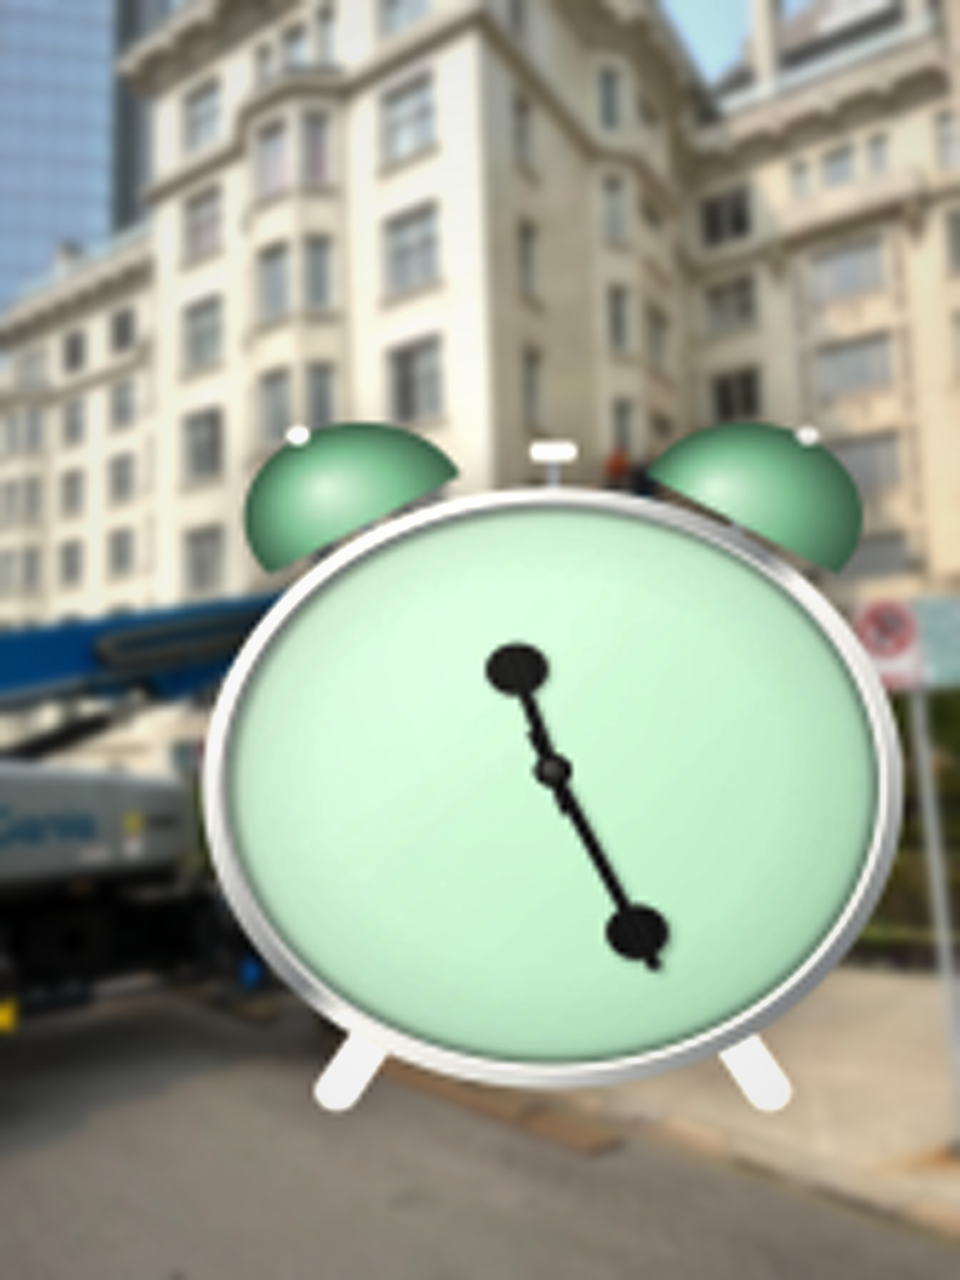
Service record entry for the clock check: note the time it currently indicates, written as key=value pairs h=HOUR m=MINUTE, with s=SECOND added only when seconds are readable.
h=11 m=26
